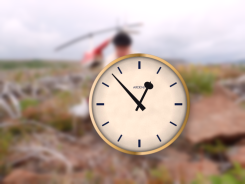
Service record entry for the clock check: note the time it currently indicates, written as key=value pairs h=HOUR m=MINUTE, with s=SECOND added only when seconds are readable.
h=12 m=53
